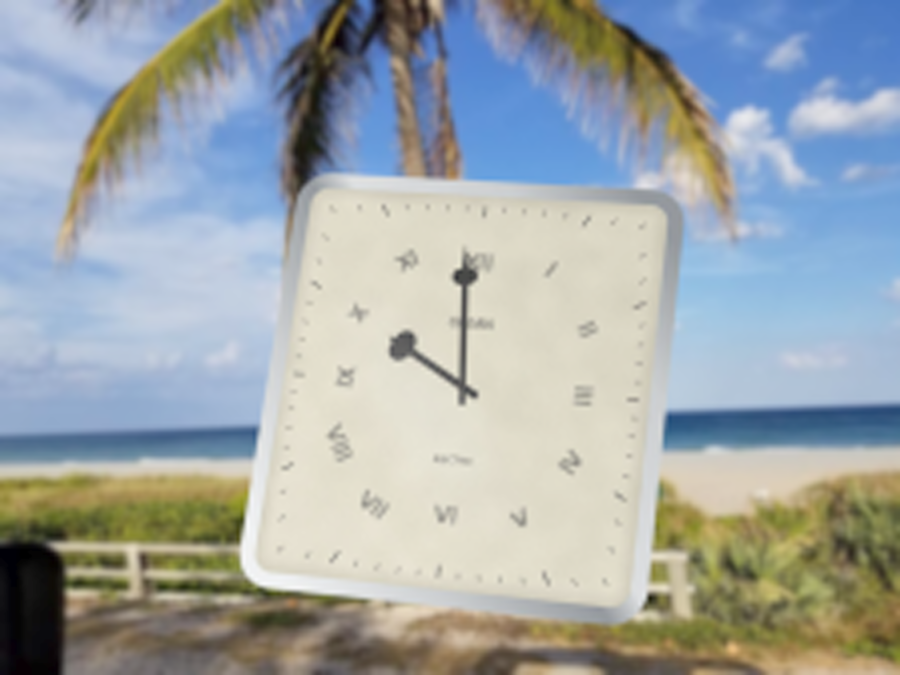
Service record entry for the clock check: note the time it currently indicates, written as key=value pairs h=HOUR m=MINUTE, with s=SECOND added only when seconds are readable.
h=9 m=59
